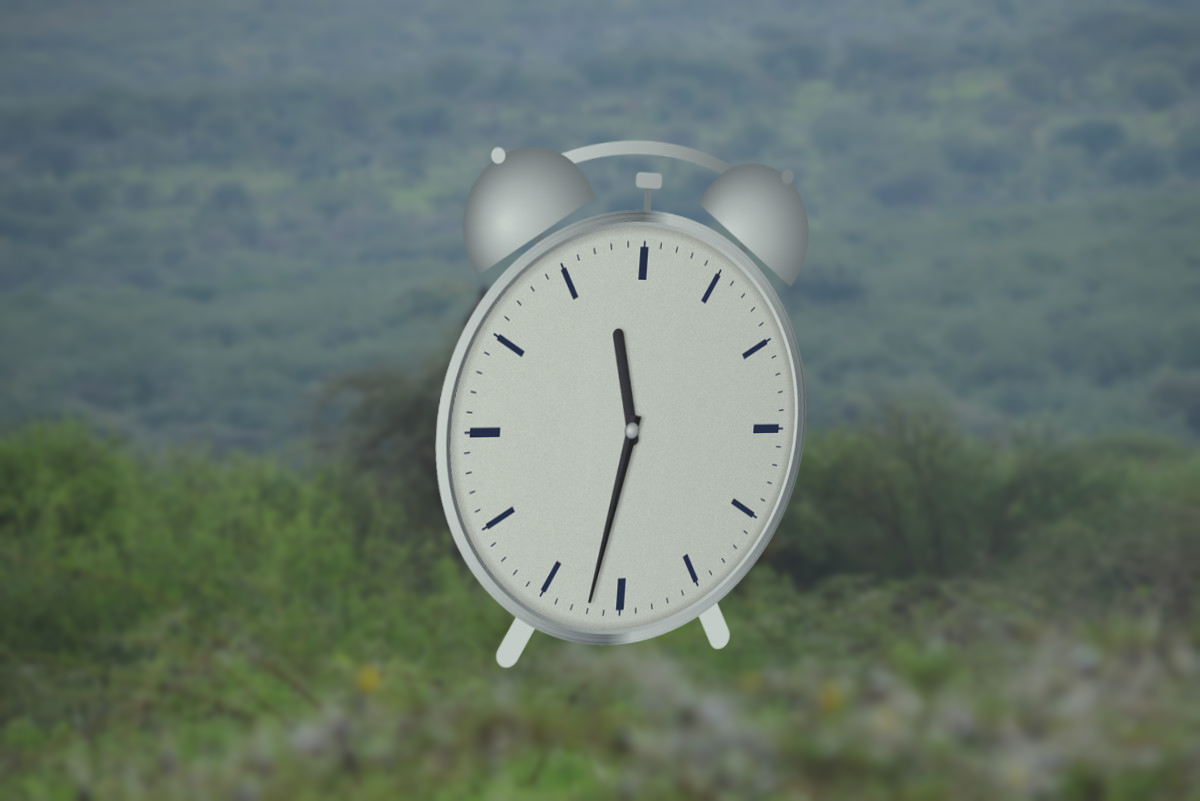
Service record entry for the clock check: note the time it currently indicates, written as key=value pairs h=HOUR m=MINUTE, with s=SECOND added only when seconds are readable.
h=11 m=32
